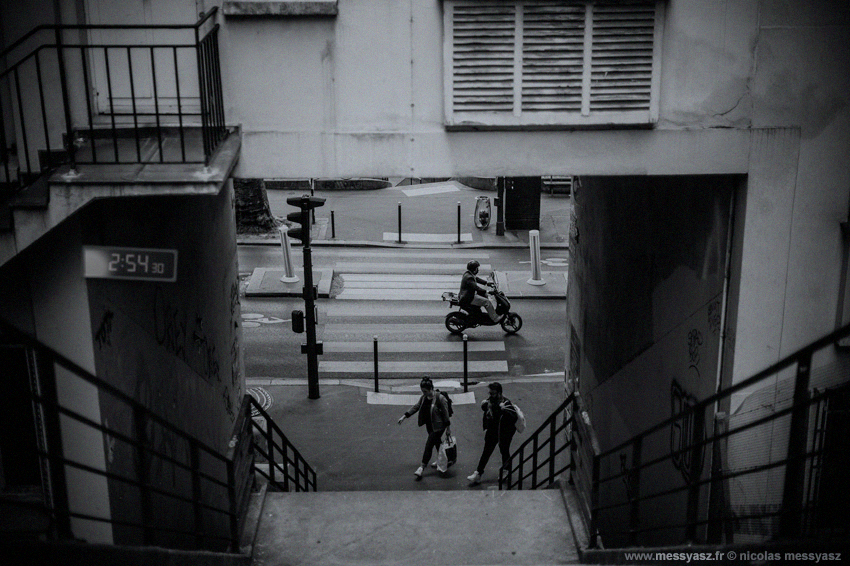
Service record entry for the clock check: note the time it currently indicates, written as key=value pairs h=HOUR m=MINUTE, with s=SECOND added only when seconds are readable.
h=2 m=54
